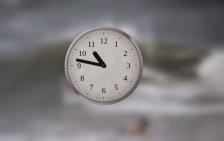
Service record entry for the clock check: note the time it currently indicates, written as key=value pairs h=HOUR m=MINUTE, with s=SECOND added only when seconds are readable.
h=10 m=47
